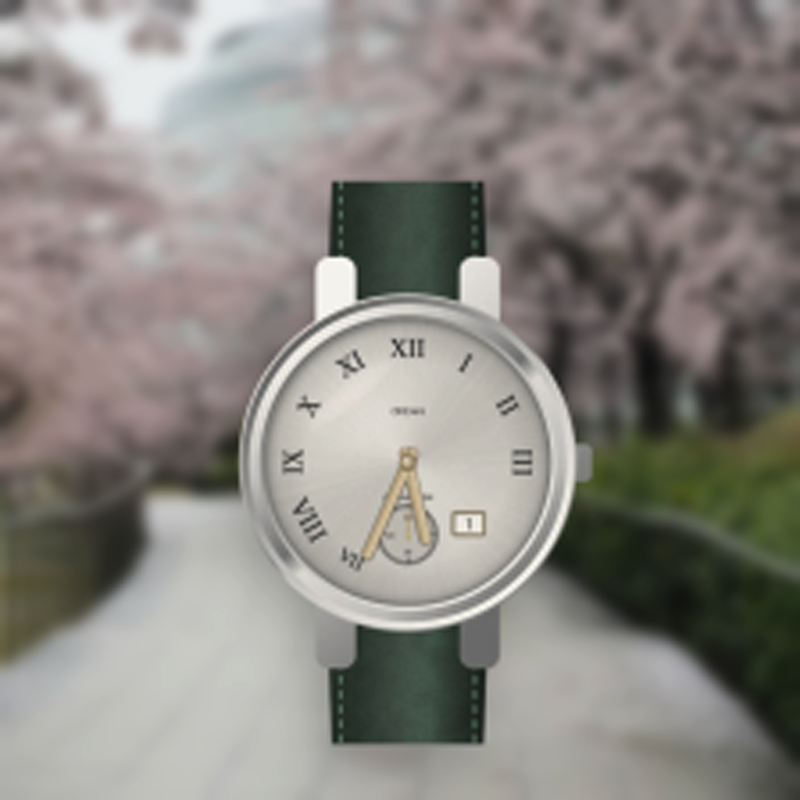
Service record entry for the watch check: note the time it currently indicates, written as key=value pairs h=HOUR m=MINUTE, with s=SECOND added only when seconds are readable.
h=5 m=34
